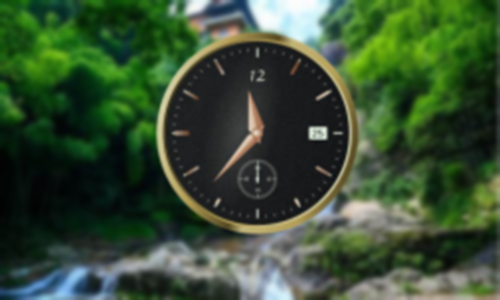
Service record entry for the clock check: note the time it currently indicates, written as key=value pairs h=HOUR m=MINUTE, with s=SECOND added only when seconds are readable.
h=11 m=37
